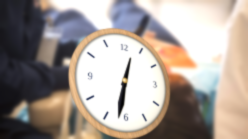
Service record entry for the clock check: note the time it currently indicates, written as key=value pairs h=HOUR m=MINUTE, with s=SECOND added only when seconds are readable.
h=12 m=32
